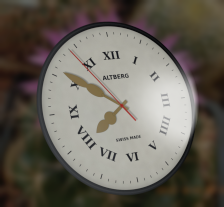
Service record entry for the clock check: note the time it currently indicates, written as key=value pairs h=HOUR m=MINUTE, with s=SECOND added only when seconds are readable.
h=7 m=50 s=54
